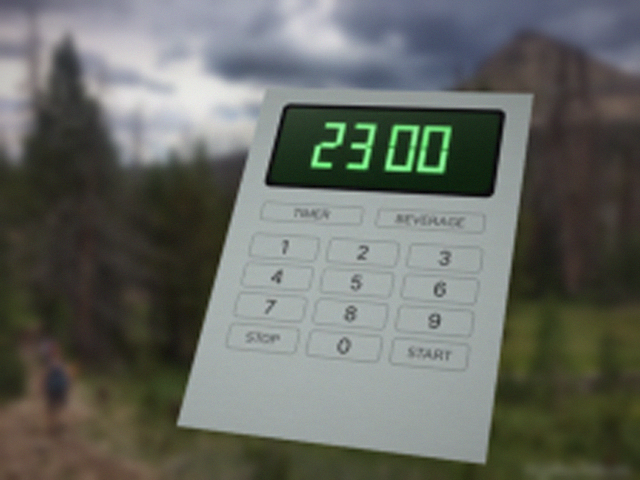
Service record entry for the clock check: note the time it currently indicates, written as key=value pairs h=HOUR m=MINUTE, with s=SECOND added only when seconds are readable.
h=23 m=0
